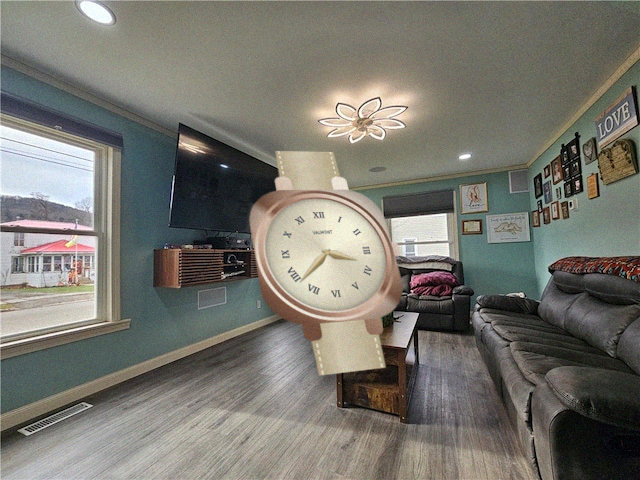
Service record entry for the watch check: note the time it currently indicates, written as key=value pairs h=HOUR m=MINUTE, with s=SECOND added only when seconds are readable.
h=3 m=38
